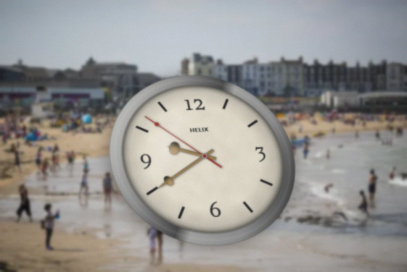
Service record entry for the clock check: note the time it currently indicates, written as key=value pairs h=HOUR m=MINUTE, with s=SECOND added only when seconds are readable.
h=9 m=39 s=52
